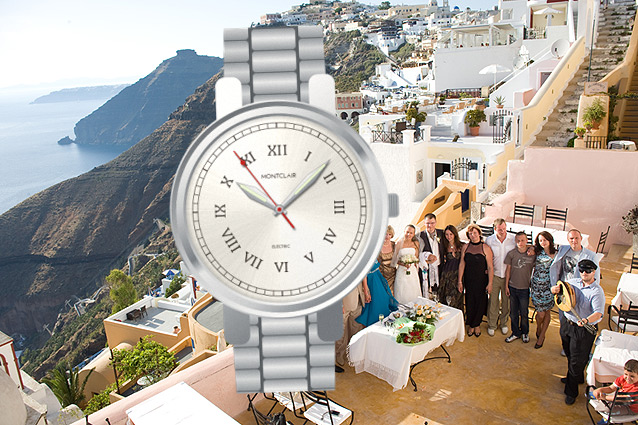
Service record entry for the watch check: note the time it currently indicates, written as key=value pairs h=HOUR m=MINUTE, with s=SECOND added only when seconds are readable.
h=10 m=7 s=54
